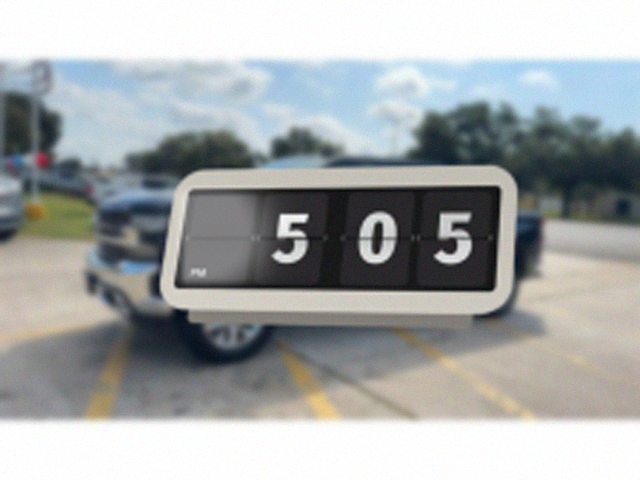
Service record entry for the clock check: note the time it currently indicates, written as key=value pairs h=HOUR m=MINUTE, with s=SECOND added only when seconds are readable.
h=5 m=5
